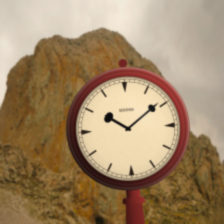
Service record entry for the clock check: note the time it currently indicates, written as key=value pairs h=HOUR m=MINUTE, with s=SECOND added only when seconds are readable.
h=10 m=9
